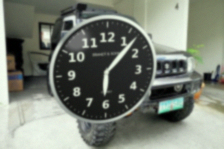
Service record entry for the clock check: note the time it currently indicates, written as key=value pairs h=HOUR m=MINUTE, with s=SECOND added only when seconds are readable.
h=6 m=7
